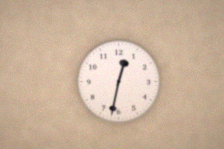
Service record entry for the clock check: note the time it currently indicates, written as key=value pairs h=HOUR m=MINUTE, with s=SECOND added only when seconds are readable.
h=12 m=32
